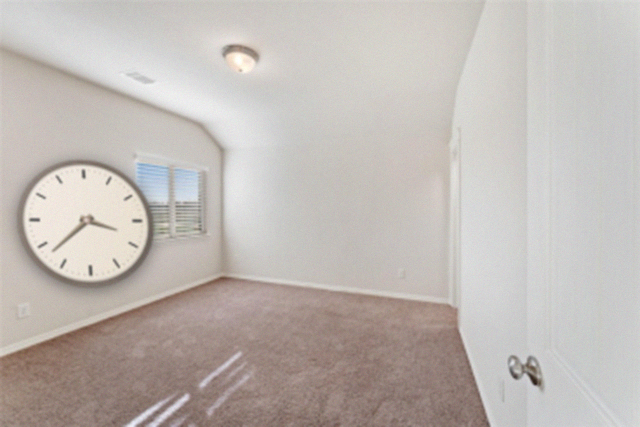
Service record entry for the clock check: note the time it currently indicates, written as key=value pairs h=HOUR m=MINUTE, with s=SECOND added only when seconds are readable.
h=3 m=38
